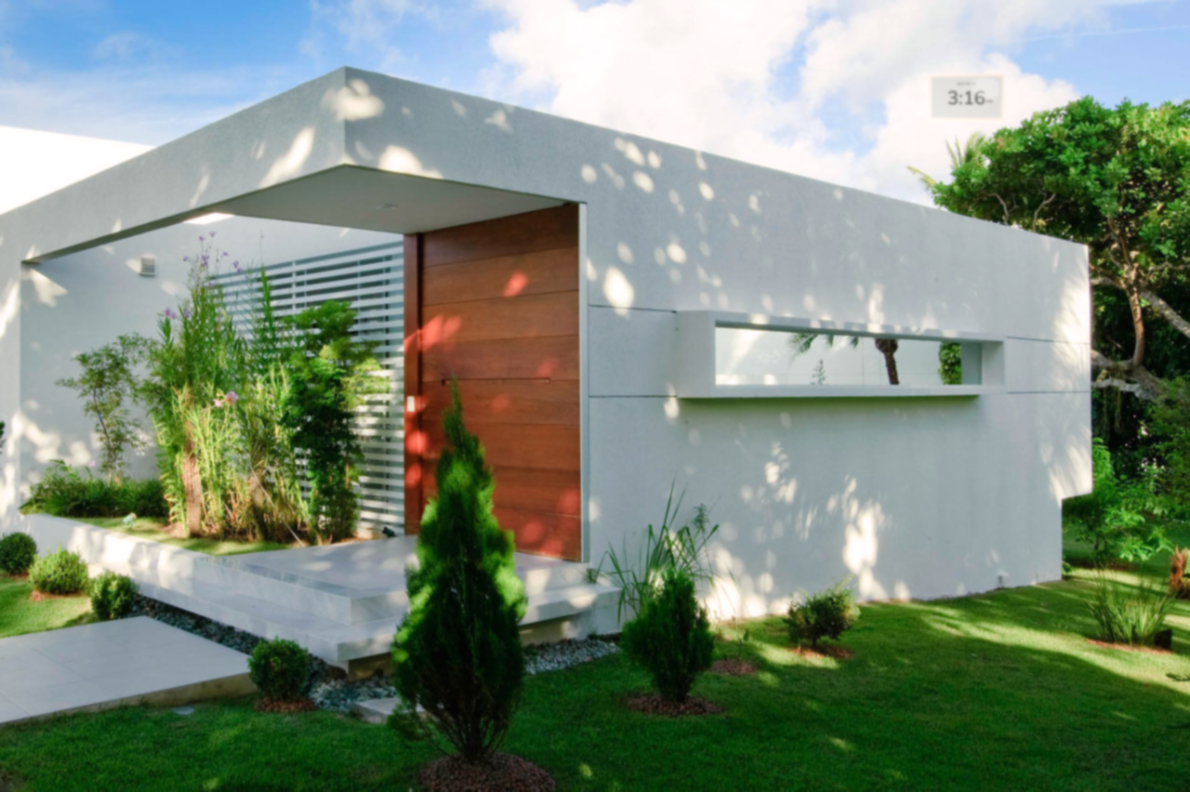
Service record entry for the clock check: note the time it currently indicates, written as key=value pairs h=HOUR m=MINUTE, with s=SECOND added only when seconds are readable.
h=3 m=16
